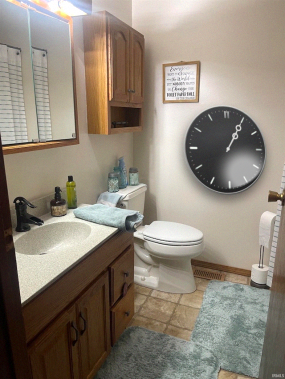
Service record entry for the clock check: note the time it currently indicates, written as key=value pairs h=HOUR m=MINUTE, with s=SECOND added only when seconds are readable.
h=1 m=5
